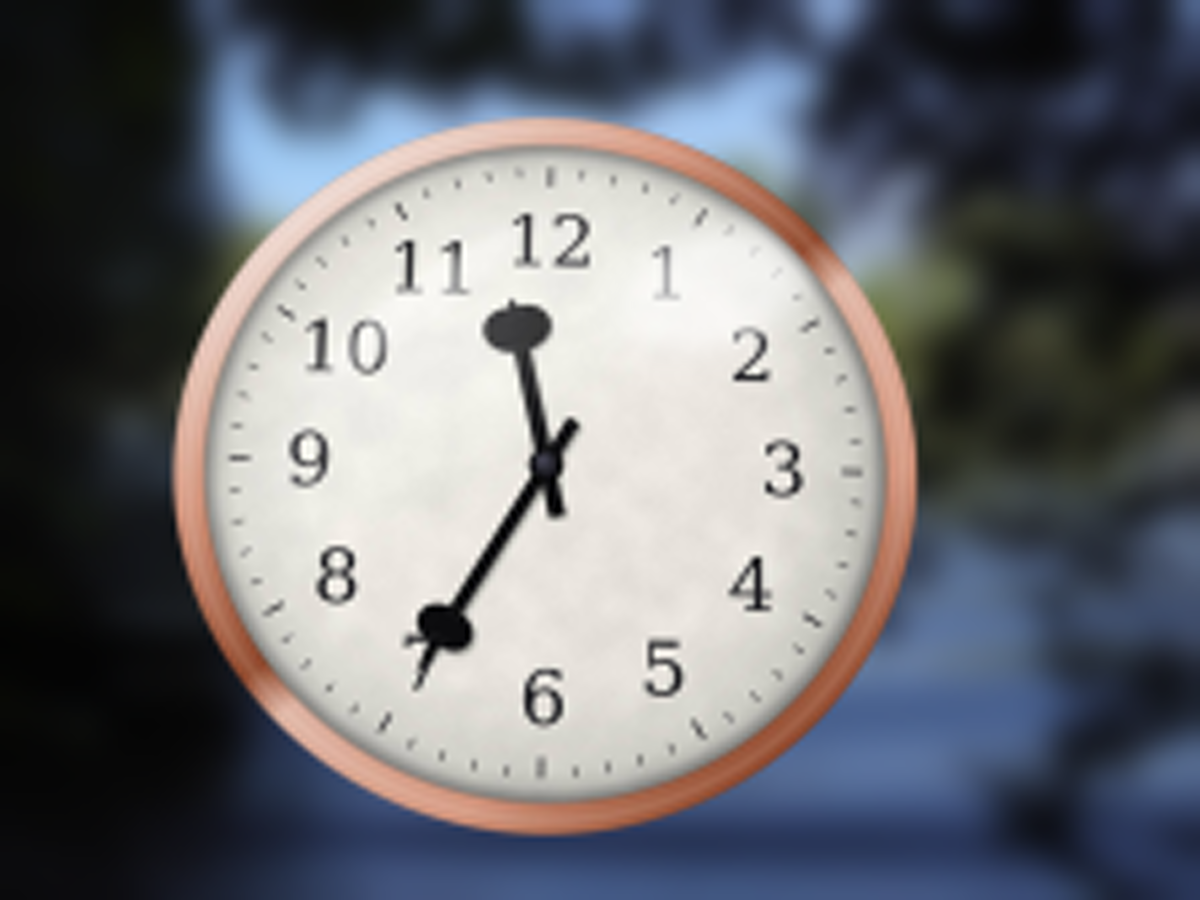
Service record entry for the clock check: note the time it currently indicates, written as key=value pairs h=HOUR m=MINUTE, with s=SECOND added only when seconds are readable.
h=11 m=35
